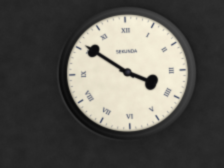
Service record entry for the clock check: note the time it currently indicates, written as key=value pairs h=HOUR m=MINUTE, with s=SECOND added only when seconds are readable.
h=3 m=51
